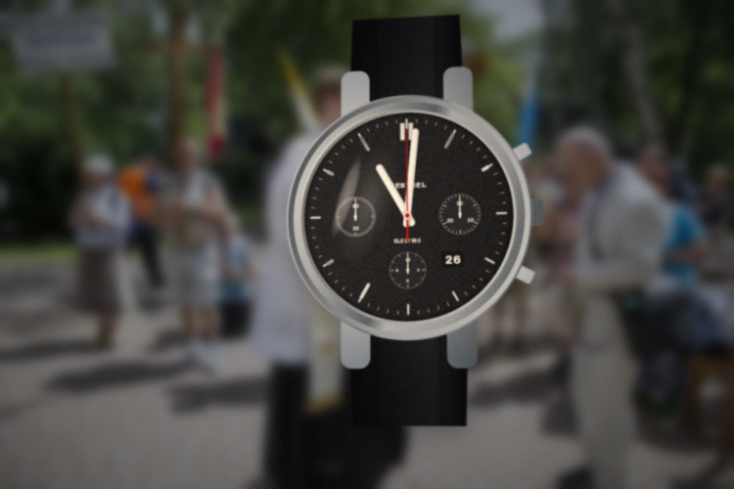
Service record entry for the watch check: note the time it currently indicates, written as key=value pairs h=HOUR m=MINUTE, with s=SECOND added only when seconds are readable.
h=11 m=1
